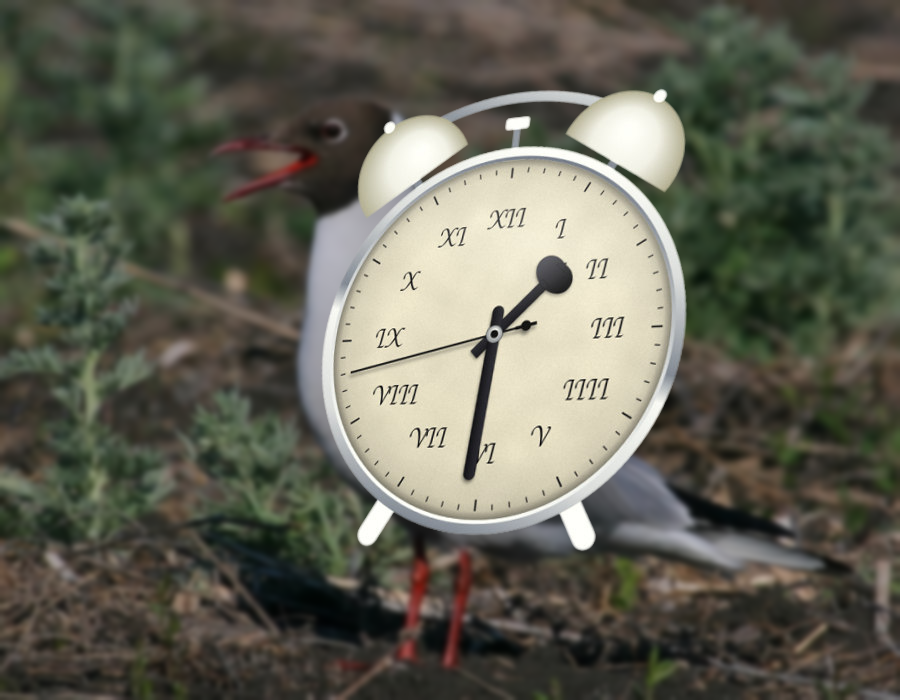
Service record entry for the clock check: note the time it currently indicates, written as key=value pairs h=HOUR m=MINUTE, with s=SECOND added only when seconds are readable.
h=1 m=30 s=43
